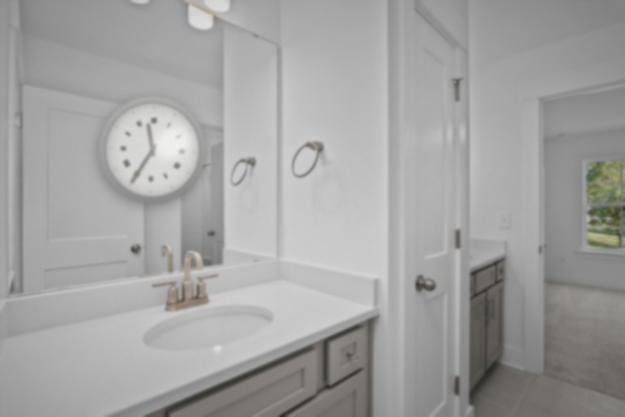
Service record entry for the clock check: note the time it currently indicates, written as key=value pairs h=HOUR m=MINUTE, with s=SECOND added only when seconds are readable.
h=11 m=35
